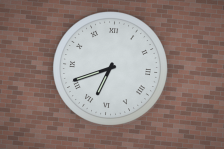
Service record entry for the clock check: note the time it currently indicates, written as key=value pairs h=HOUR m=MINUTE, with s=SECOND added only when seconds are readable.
h=6 m=41
